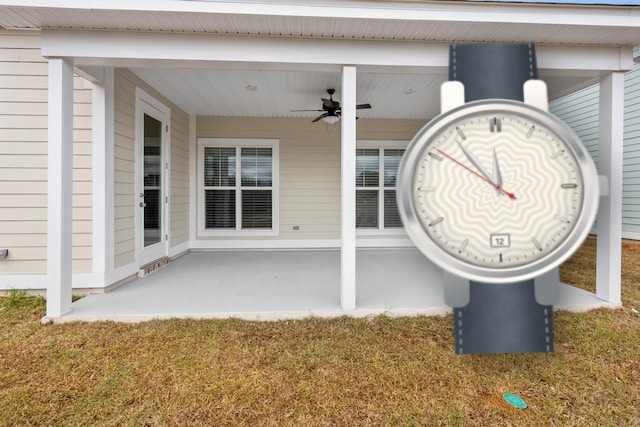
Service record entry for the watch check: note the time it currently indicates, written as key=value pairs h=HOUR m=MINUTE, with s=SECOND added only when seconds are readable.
h=11 m=53 s=51
